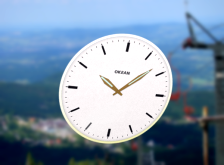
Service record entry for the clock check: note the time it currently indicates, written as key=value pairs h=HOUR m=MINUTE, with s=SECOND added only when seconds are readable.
h=10 m=8
